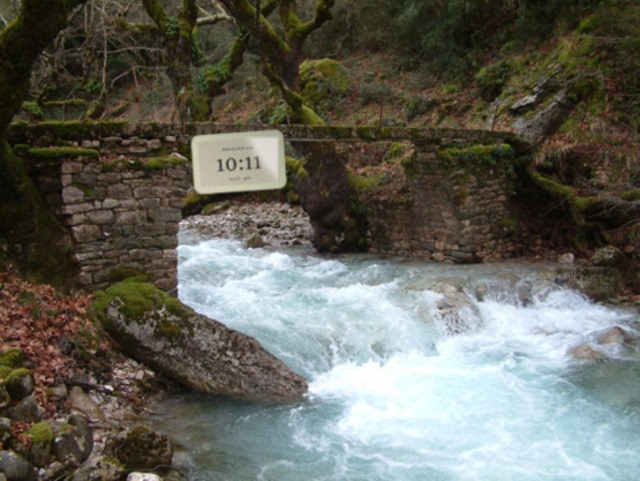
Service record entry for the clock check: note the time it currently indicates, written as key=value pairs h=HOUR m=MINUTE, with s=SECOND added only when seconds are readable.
h=10 m=11
